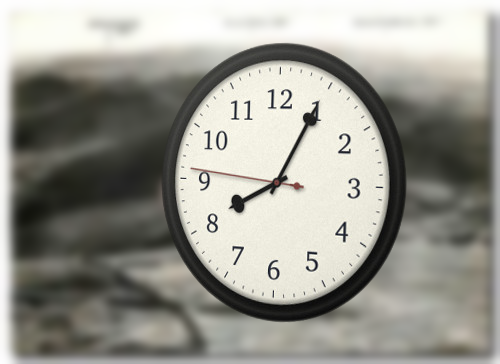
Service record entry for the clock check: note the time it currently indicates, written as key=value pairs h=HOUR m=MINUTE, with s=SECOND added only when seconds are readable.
h=8 m=4 s=46
